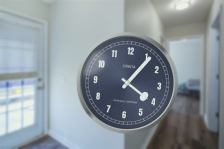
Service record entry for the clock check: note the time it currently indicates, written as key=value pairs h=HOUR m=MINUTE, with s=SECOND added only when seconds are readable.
h=4 m=6
